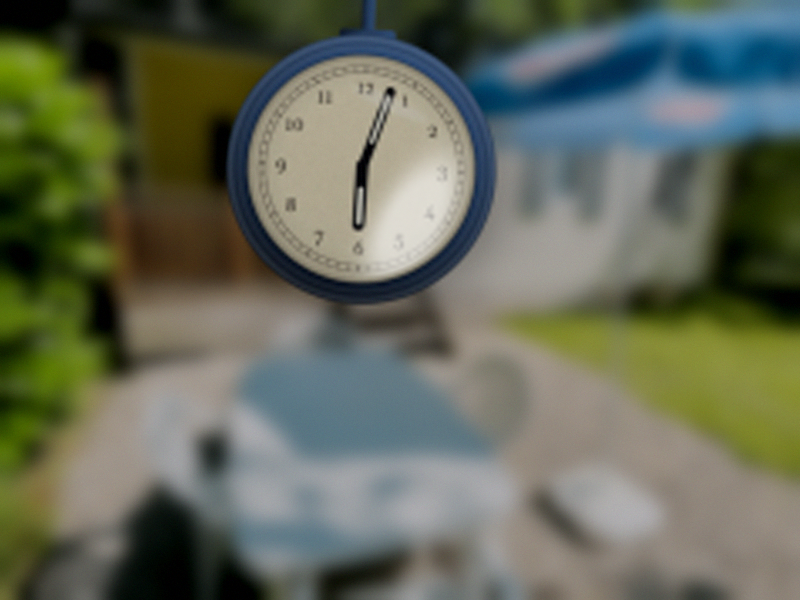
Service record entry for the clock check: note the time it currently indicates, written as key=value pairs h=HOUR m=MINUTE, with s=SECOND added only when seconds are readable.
h=6 m=3
